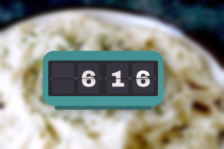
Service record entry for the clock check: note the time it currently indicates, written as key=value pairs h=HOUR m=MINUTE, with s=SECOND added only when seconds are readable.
h=6 m=16
